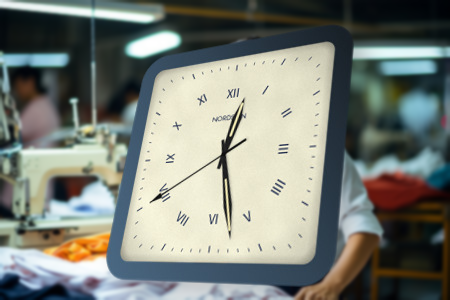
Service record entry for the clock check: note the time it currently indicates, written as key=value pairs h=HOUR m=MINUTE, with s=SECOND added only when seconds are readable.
h=12 m=27 s=40
